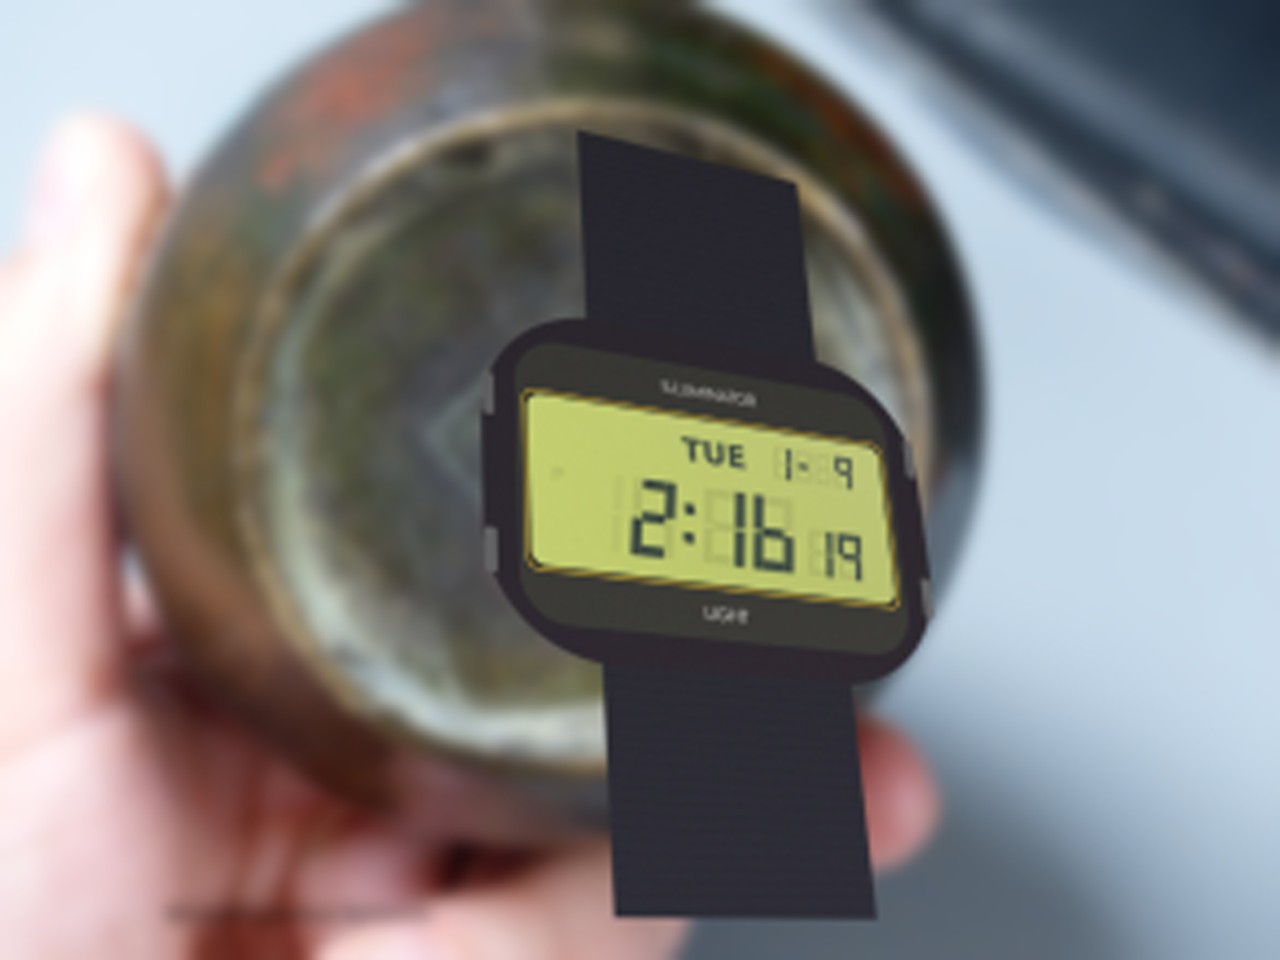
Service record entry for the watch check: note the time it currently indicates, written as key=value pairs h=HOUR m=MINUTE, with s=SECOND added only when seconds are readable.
h=2 m=16 s=19
